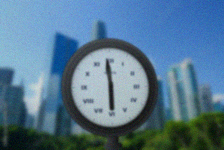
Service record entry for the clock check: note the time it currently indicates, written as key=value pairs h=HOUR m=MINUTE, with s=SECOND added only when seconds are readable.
h=5 m=59
